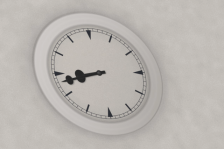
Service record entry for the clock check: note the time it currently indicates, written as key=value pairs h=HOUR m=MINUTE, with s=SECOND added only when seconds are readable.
h=8 m=43
